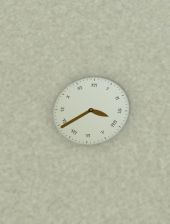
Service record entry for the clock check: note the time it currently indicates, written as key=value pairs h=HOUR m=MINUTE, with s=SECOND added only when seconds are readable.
h=3 m=39
